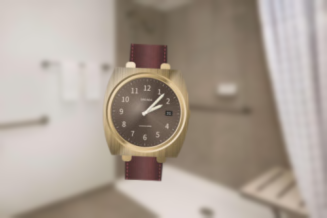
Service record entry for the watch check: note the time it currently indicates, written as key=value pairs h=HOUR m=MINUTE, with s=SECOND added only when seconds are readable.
h=2 m=7
